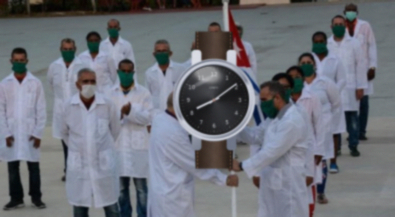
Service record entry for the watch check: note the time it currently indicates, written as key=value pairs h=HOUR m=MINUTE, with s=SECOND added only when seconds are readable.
h=8 m=9
